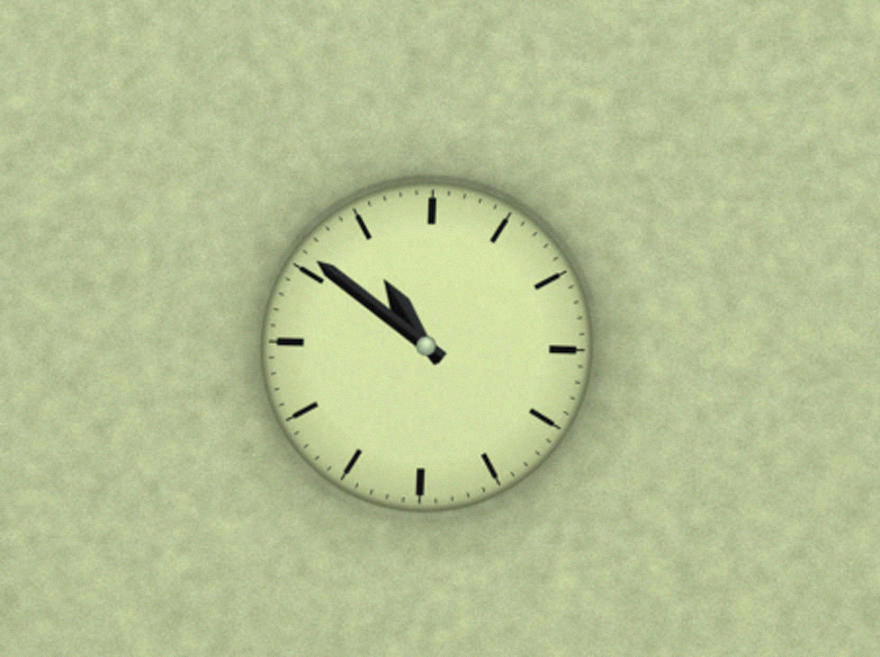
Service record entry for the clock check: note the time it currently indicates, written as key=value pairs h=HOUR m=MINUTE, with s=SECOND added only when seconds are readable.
h=10 m=51
